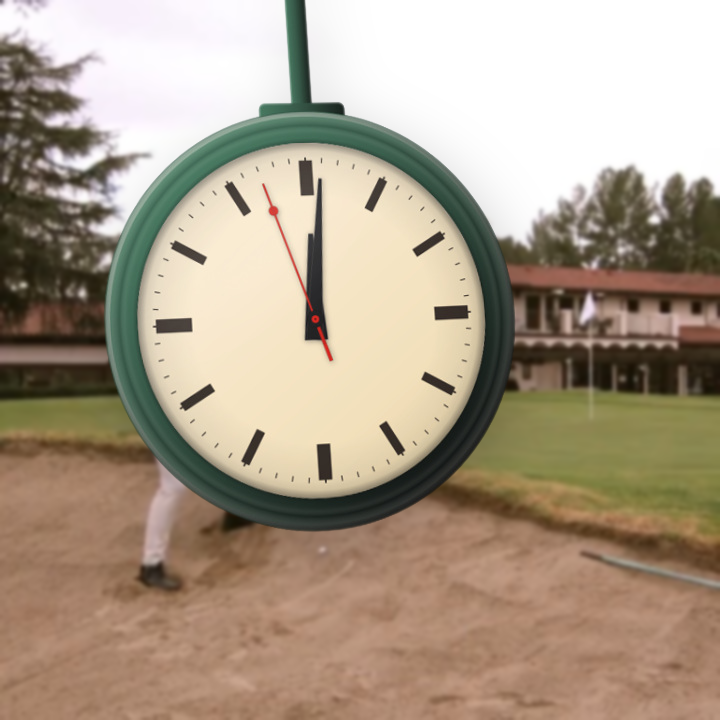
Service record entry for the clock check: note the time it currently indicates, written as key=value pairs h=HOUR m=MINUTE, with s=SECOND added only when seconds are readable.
h=12 m=0 s=57
